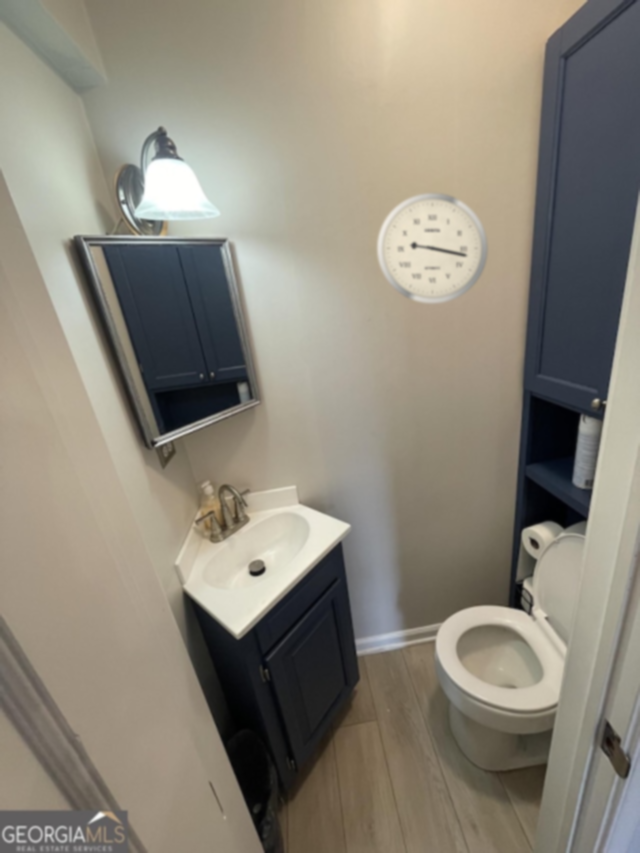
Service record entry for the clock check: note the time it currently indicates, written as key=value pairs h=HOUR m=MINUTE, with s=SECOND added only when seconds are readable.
h=9 m=17
